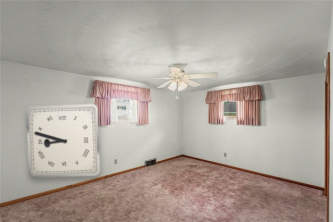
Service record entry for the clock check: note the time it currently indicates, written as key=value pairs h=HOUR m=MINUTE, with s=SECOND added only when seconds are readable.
h=8 m=48
